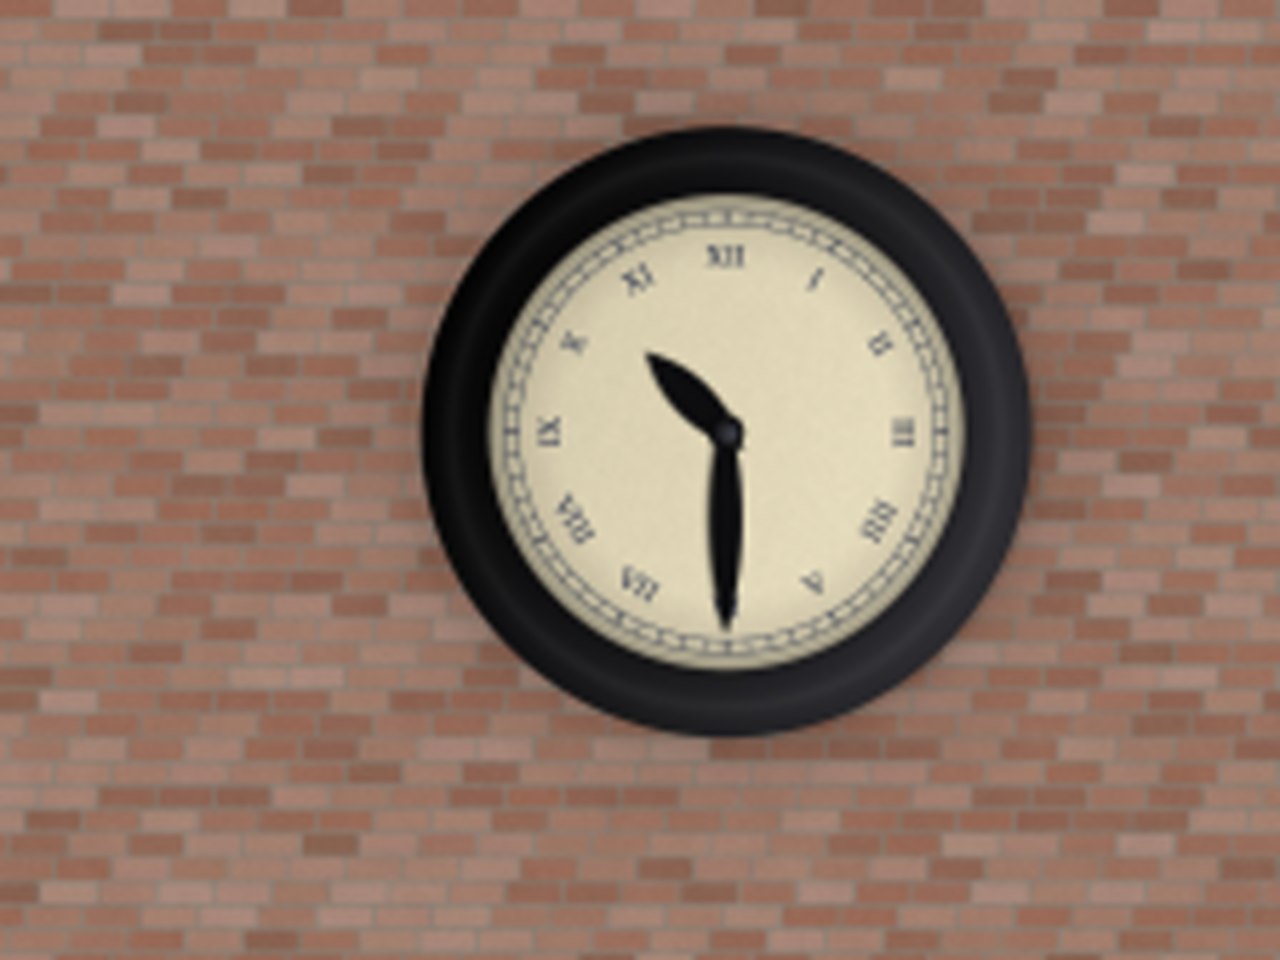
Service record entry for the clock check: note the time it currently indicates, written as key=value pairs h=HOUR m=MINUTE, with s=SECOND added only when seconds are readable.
h=10 m=30
